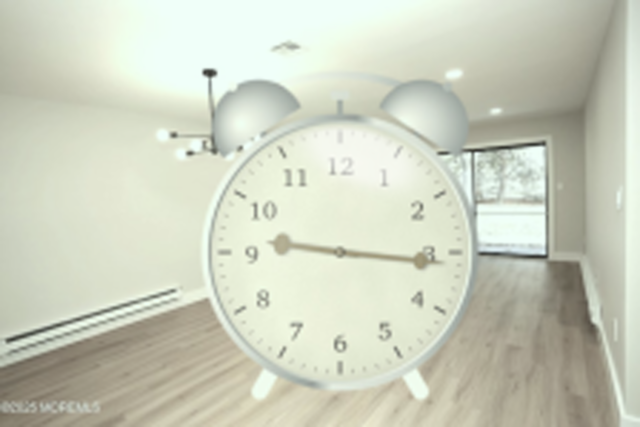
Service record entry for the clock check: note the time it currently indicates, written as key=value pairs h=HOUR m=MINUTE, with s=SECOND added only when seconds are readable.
h=9 m=16
